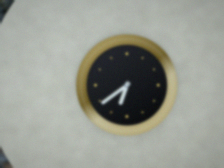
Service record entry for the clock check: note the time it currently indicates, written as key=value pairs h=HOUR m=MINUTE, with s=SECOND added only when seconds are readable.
h=6 m=39
